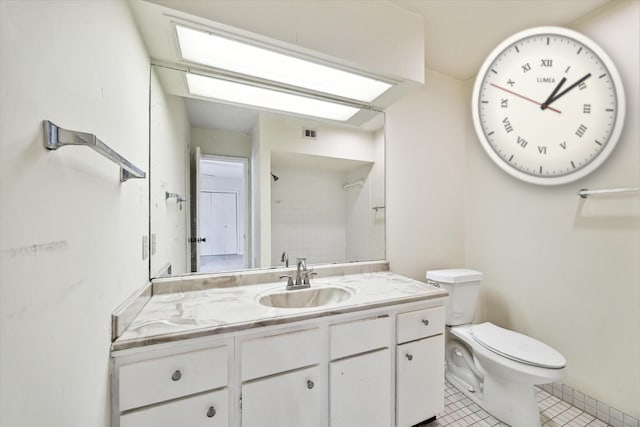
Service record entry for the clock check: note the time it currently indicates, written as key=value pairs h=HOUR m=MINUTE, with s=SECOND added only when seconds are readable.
h=1 m=8 s=48
